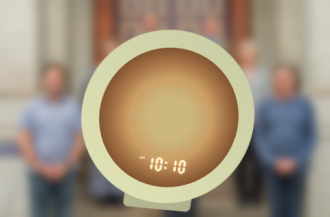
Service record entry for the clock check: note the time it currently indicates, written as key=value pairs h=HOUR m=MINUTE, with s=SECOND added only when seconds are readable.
h=10 m=10
